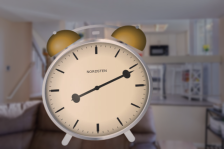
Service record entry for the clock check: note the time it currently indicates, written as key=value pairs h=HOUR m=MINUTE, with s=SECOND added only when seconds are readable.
h=8 m=11
